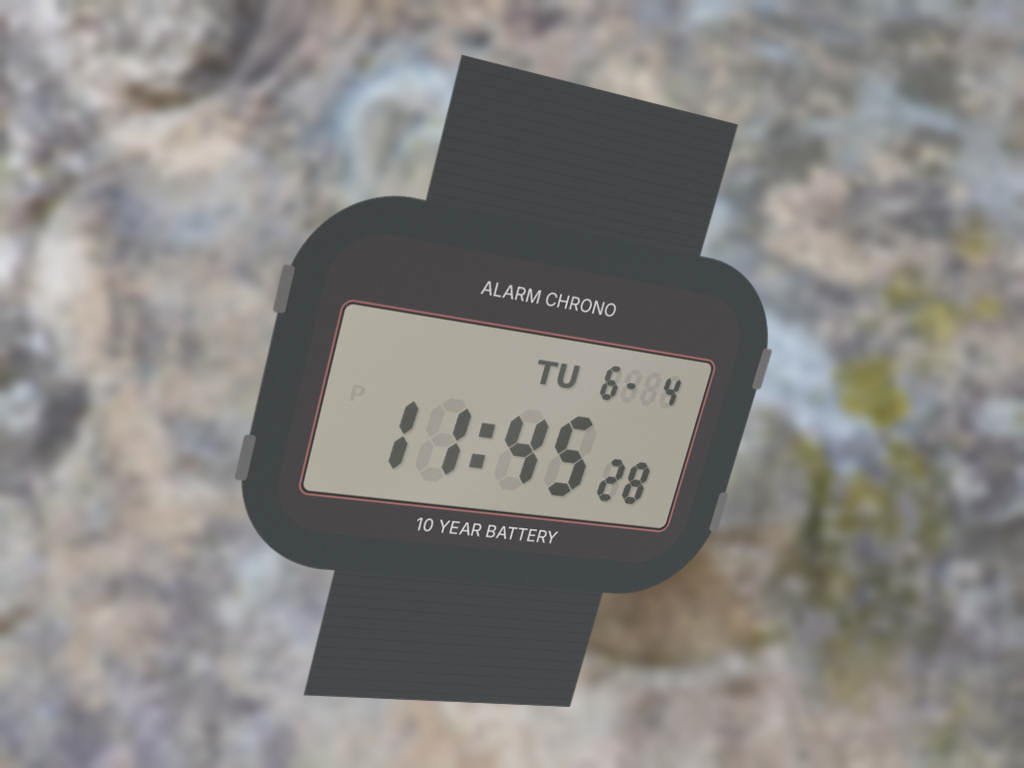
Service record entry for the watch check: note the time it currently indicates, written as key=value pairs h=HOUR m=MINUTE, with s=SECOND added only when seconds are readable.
h=11 m=45 s=28
